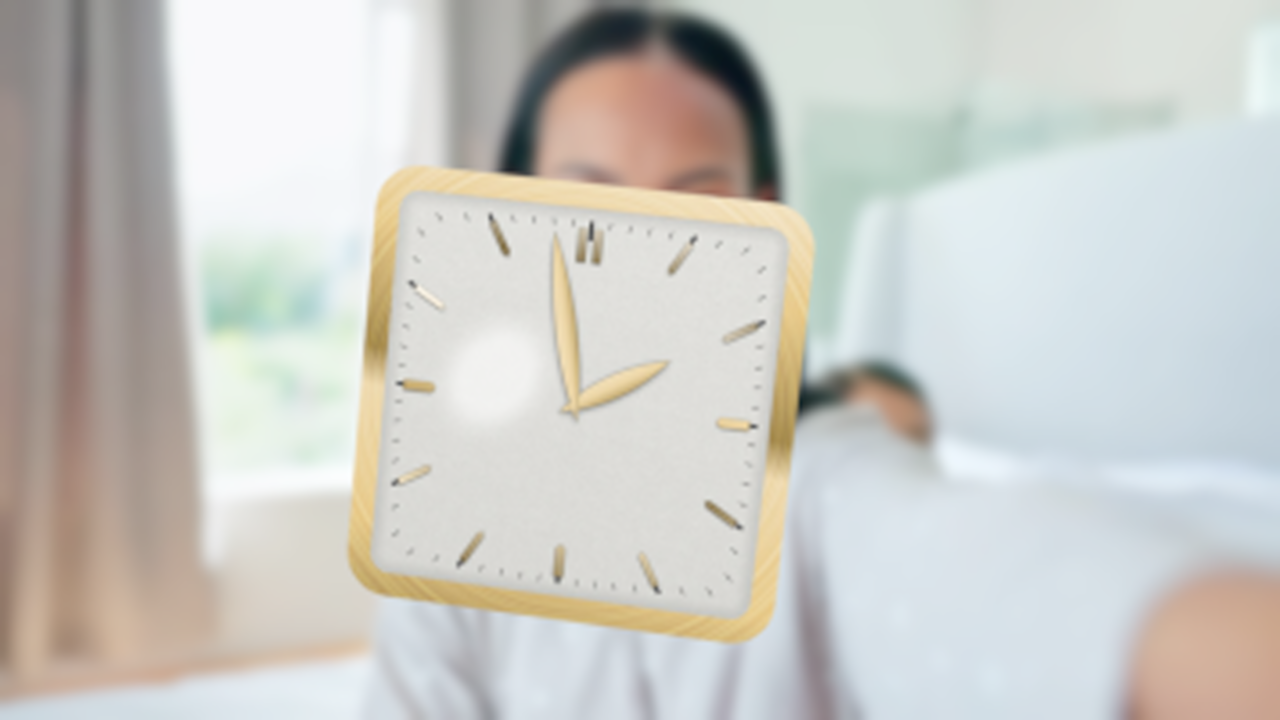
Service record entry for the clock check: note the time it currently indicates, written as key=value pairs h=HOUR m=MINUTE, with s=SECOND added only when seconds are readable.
h=1 m=58
